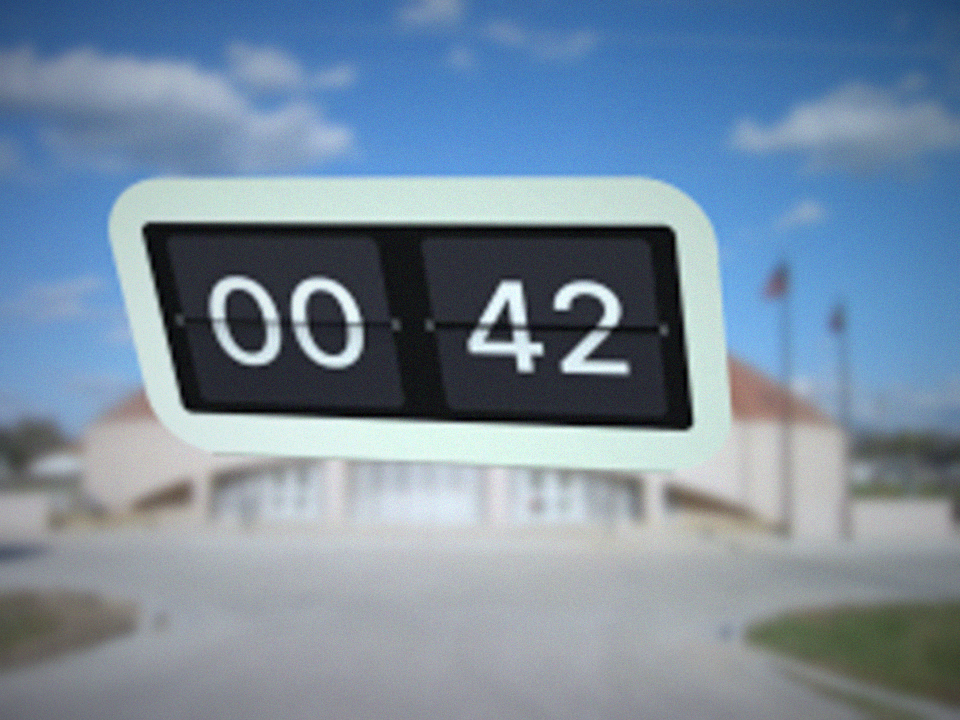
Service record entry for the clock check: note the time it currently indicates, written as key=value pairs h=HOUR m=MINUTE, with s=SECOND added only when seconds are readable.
h=0 m=42
